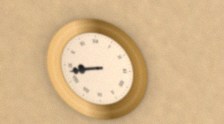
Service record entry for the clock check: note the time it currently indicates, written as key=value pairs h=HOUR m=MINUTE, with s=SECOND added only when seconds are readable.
h=8 m=43
